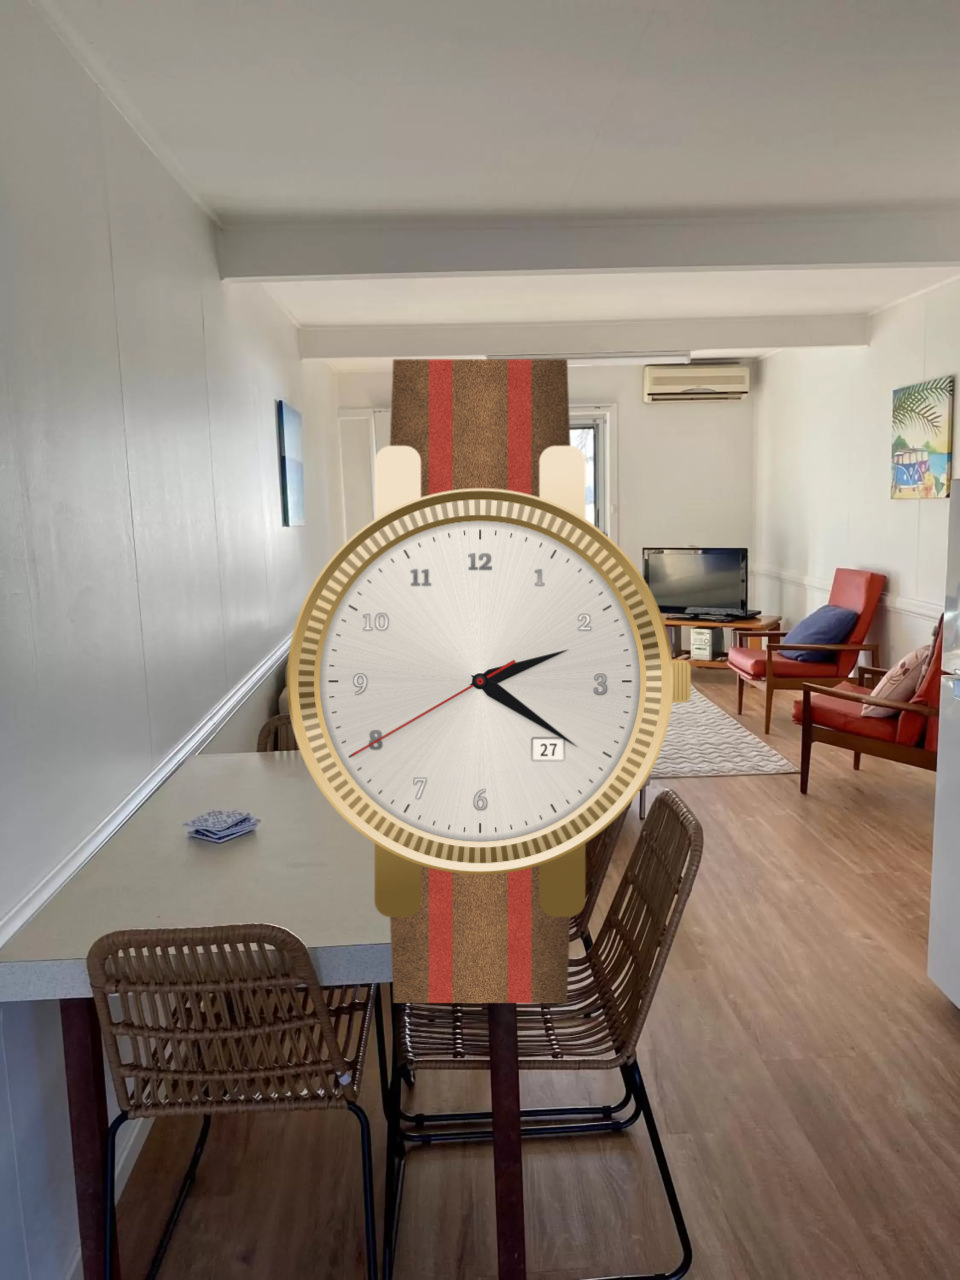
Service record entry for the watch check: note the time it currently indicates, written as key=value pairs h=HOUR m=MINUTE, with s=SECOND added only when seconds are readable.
h=2 m=20 s=40
